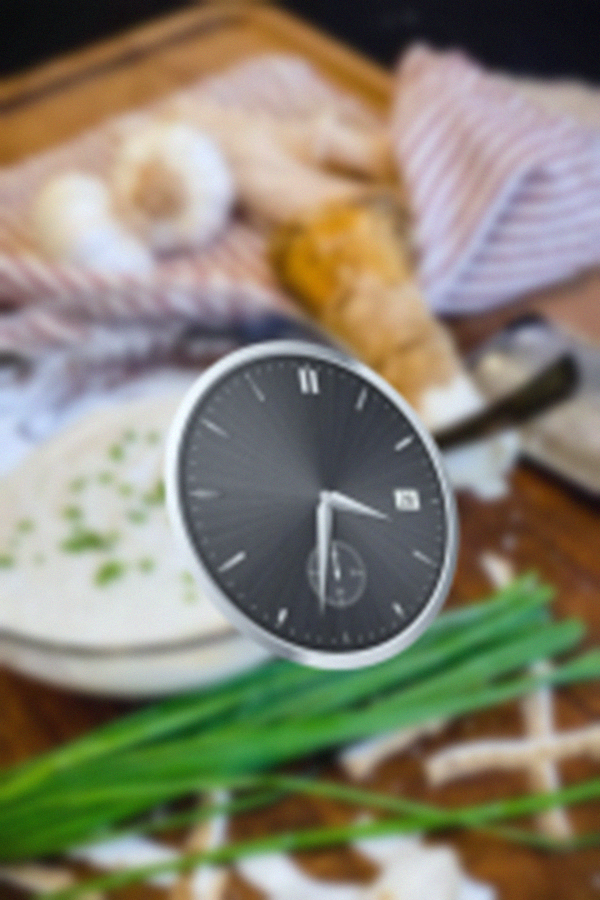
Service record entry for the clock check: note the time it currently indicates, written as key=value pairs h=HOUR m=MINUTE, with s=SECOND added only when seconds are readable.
h=3 m=32
